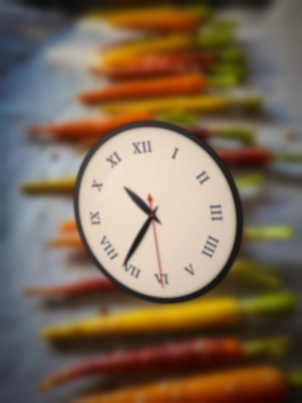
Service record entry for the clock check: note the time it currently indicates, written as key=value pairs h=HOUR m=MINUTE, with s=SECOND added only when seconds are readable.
h=10 m=36 s=30
